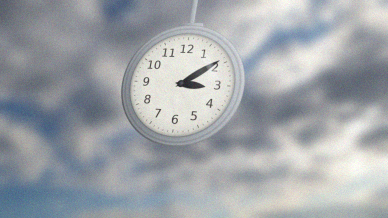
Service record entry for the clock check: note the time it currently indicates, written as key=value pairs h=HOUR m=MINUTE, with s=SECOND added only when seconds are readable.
h=3 m=9
